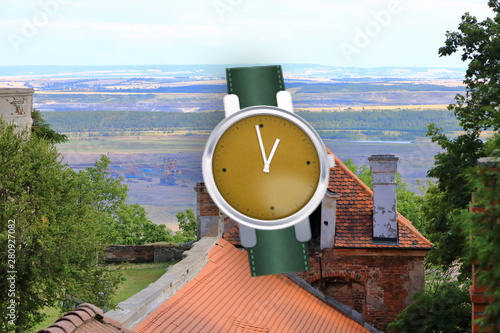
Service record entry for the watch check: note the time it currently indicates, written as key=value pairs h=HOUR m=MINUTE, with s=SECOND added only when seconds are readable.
h=12 m=59
